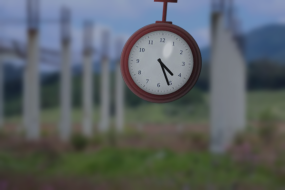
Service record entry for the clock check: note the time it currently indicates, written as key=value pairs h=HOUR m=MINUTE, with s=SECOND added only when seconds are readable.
h=4 m=26
